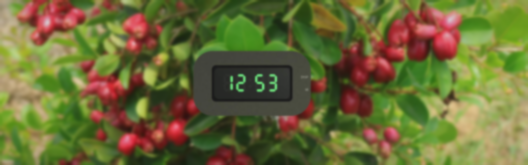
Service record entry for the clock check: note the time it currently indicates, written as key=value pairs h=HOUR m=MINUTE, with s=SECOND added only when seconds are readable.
h=12 m=53
